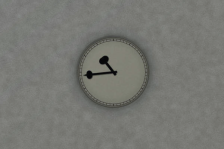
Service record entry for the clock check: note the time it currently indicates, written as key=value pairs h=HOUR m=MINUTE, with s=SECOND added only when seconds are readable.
h=10 m=44
